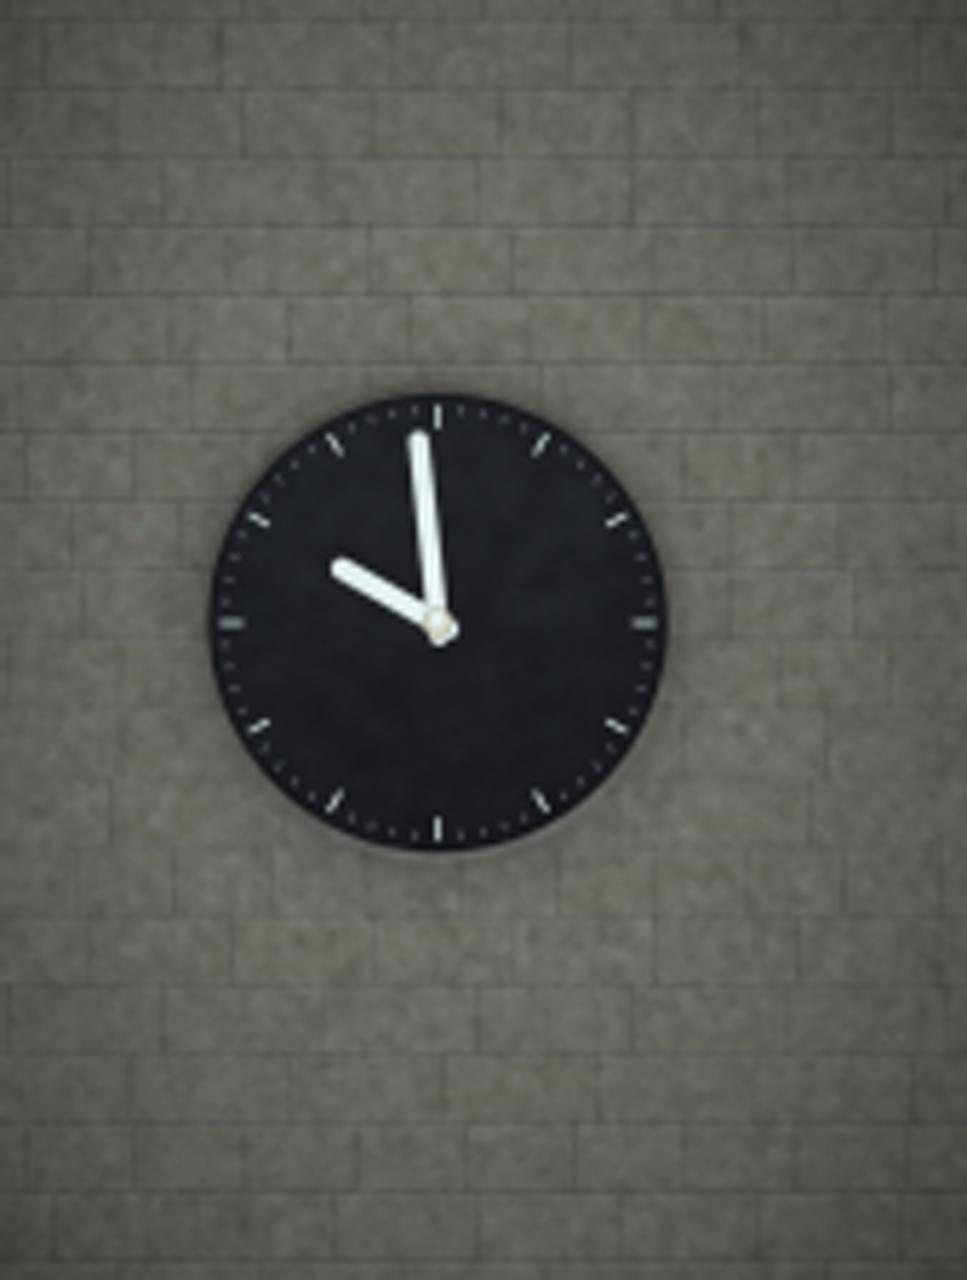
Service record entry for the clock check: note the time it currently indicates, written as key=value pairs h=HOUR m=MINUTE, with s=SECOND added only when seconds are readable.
h=9 m=59
